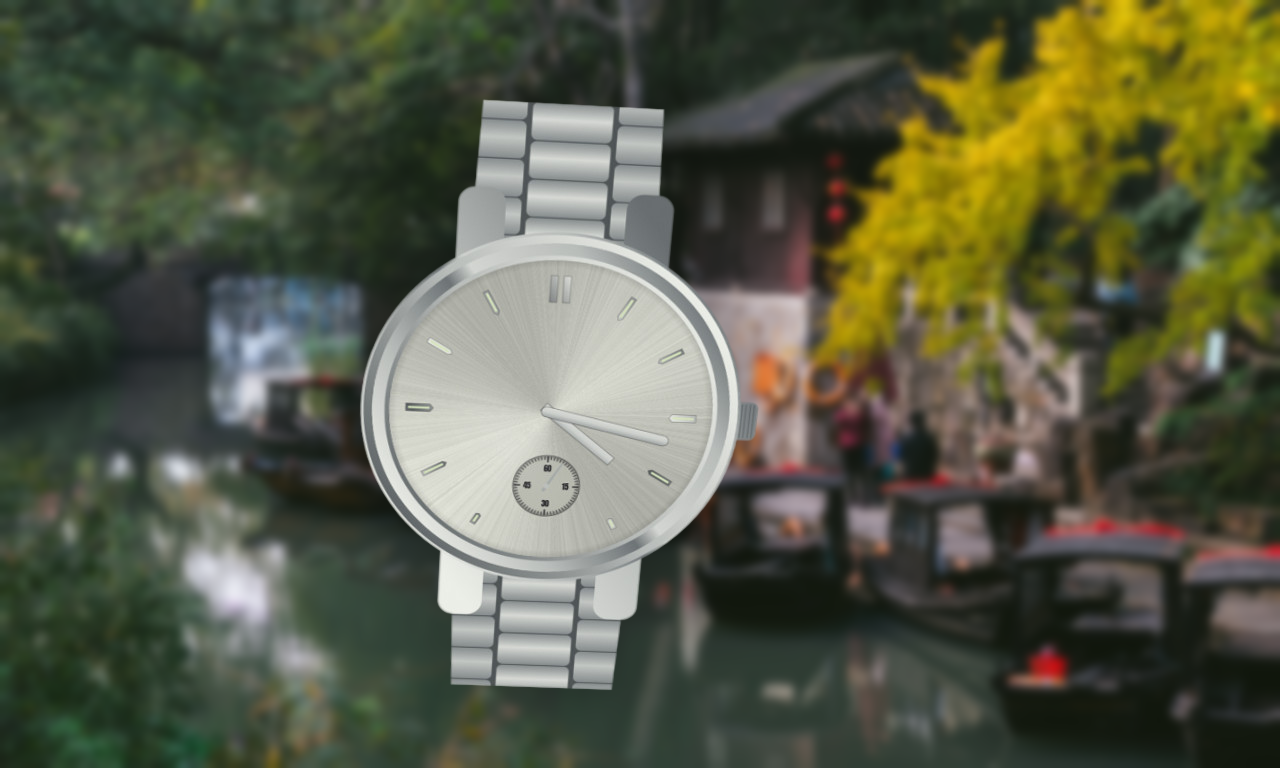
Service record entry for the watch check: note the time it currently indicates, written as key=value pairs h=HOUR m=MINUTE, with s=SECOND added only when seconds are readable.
h=4 m=17 s=5
